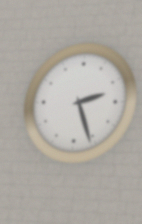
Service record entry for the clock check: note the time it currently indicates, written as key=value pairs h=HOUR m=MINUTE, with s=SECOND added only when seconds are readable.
h=2 m=26
